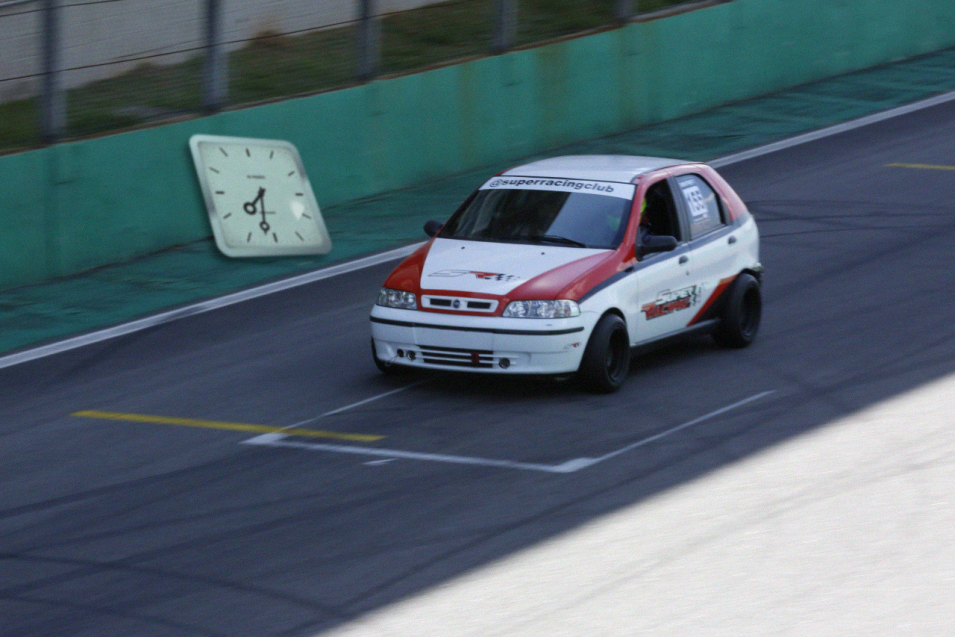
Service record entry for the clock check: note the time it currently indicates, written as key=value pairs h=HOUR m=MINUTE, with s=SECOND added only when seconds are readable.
h=7 m=32
